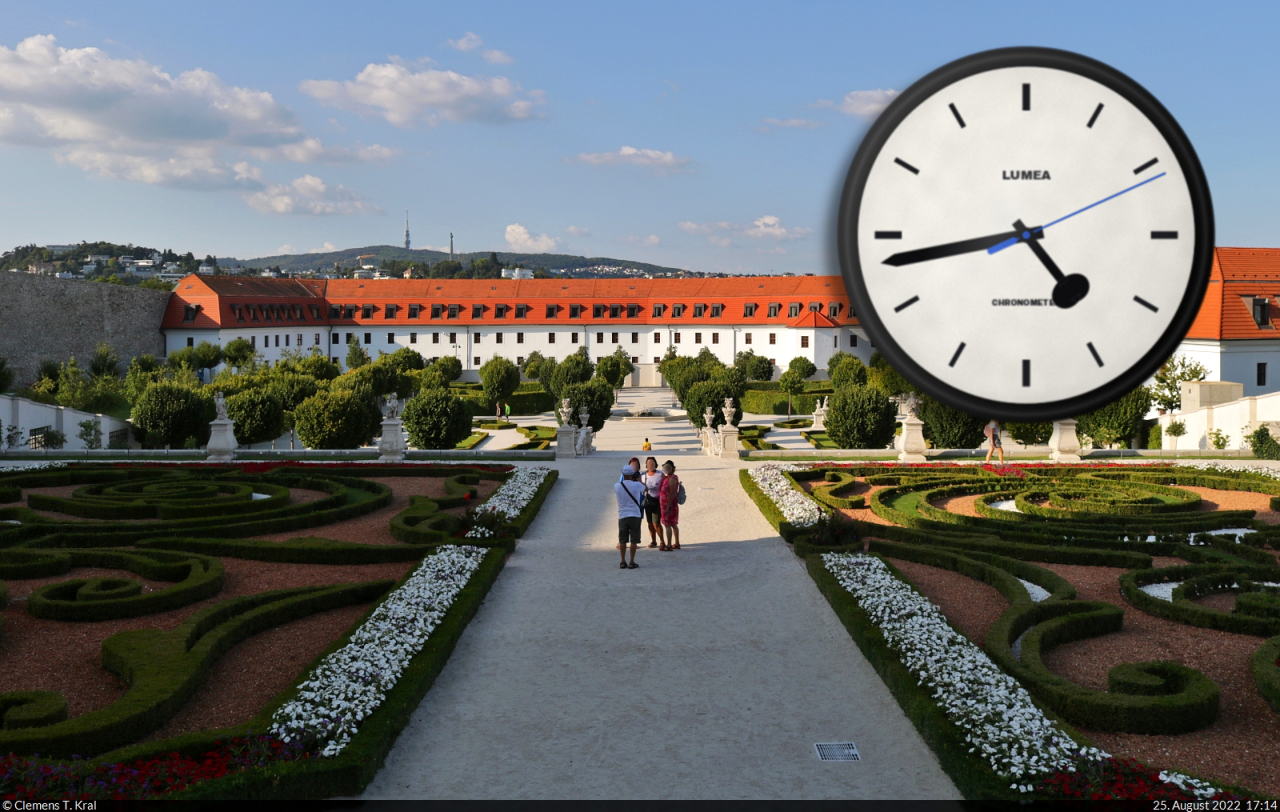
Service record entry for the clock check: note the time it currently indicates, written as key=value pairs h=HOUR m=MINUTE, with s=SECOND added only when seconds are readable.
h=4 m=43 s=11
